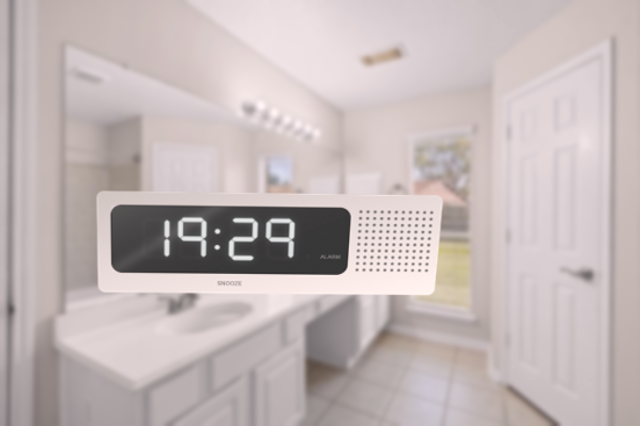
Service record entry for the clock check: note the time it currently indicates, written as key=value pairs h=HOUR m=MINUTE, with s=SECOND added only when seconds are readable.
h=19 m=29
